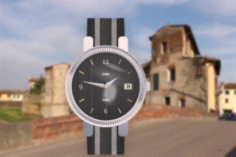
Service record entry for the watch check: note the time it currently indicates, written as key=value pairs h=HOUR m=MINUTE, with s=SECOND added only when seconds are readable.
h=1 m=47
